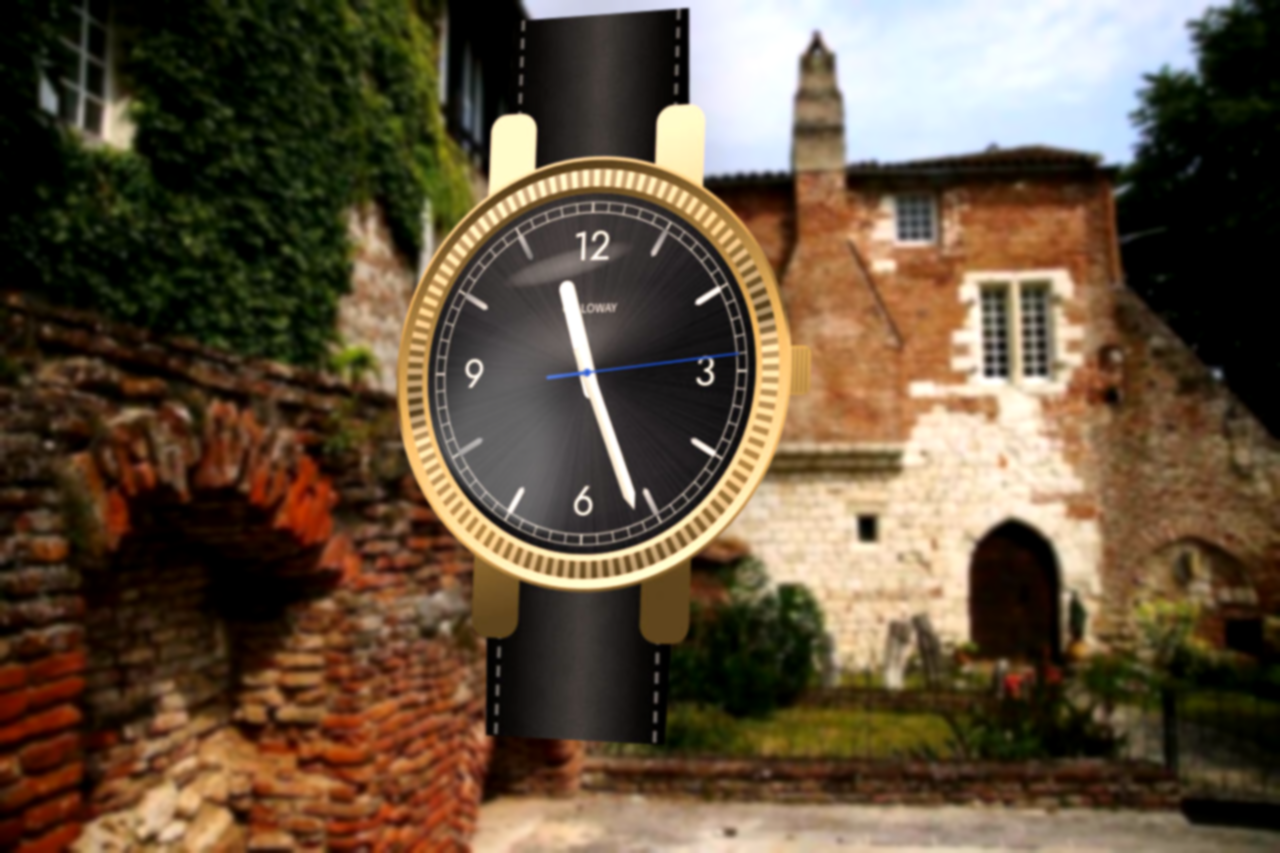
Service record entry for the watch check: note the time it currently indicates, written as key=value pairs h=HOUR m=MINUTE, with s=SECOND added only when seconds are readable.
h=11 m=26 s=14
